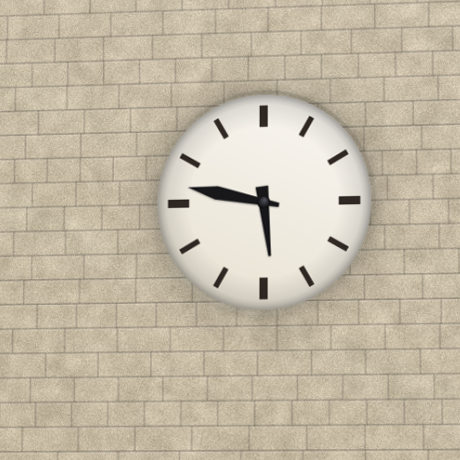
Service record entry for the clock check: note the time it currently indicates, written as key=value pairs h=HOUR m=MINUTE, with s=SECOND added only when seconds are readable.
h=5 m=47
